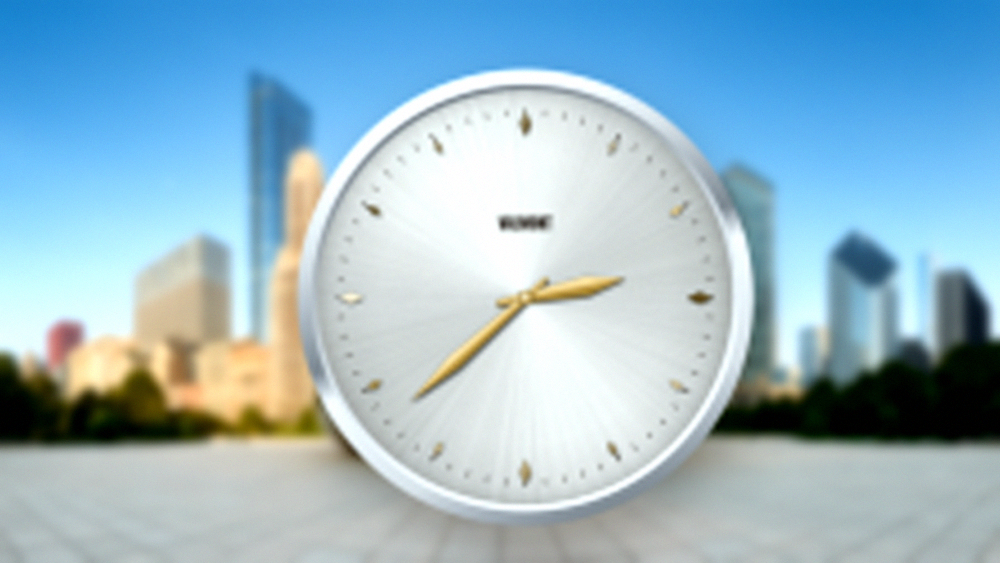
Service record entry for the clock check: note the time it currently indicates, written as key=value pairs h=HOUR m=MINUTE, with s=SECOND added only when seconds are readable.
h=2 m=38
